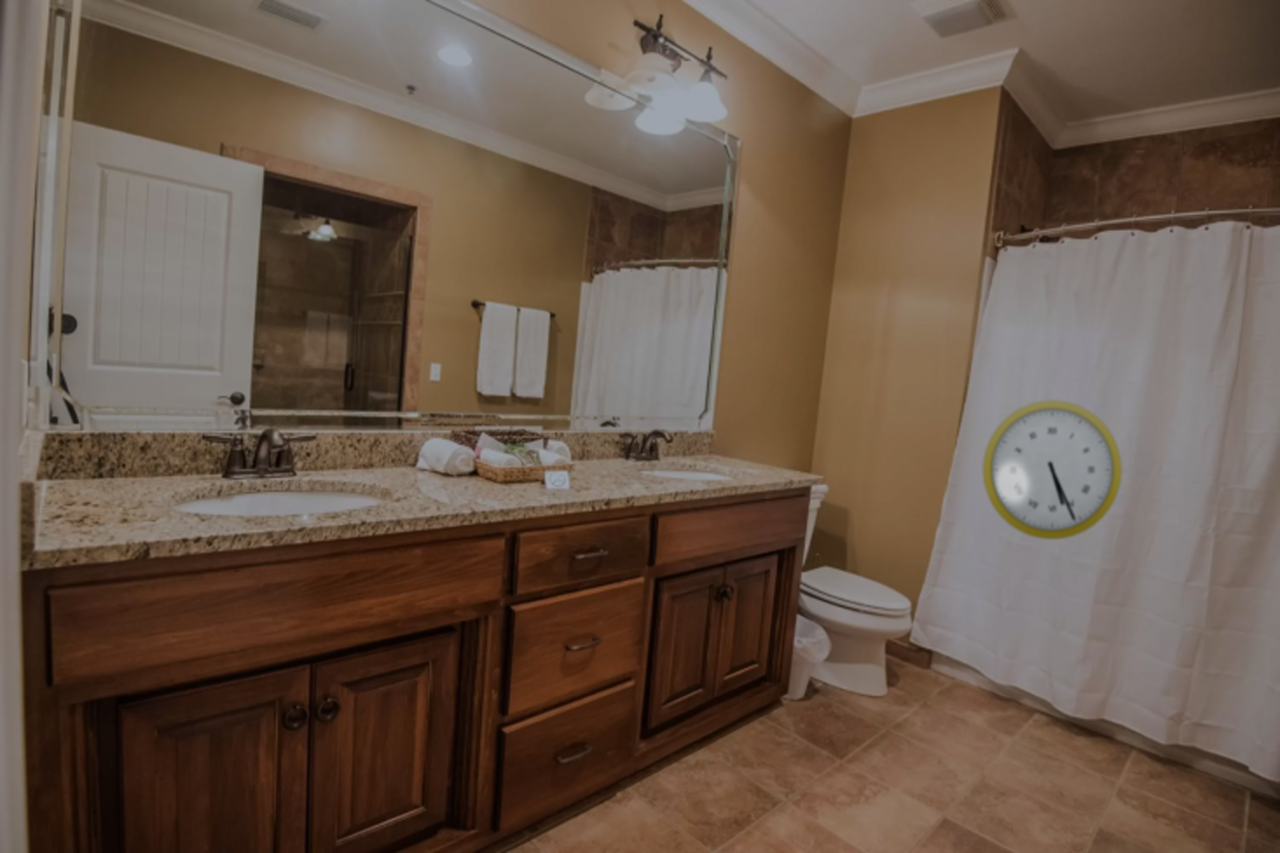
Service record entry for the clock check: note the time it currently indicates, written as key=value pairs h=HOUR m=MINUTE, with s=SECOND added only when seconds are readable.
h=5 m=26
